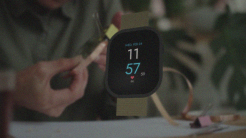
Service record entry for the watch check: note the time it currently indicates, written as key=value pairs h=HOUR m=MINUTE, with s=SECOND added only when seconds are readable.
h=11 m=57
